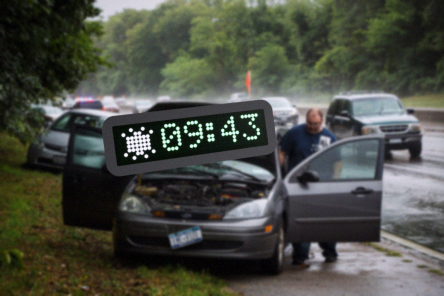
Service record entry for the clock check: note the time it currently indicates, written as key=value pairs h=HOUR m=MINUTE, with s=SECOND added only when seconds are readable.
h=9 m=43
